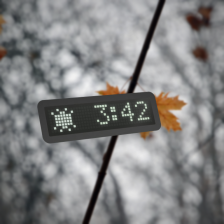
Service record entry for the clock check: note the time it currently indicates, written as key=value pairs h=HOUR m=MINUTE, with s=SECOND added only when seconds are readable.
h=3 m=42
